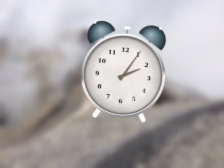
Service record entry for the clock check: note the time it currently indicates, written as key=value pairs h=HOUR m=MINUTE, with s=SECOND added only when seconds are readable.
h=2 m=5
